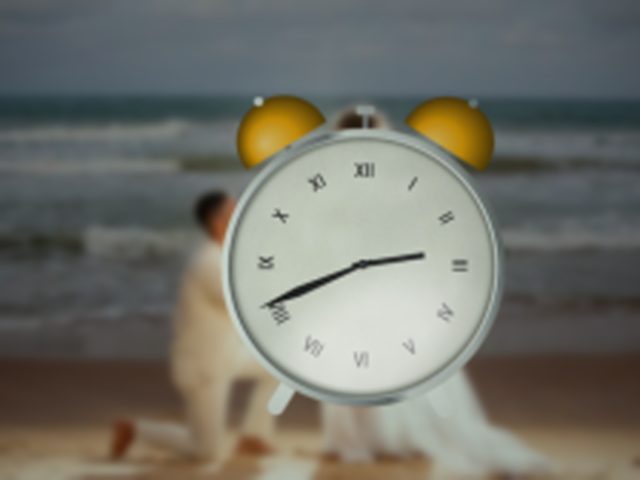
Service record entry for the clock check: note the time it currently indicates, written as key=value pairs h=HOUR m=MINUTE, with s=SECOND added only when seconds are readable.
h=2 m=41
